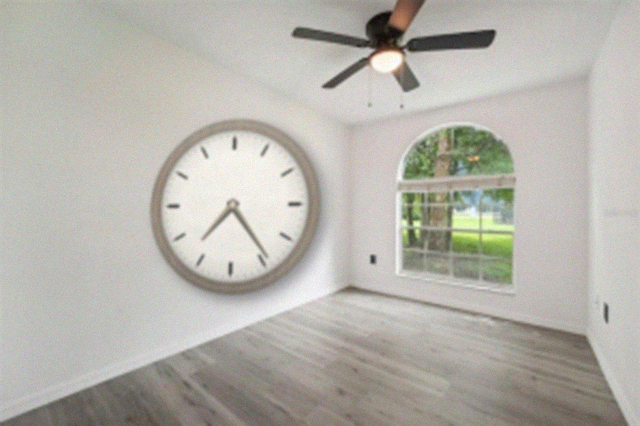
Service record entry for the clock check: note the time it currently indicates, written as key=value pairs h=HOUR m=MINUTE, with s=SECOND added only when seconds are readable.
h=7 m=24
